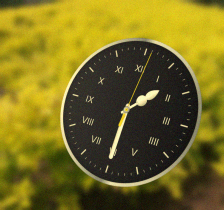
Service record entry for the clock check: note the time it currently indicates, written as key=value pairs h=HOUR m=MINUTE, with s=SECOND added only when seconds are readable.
h=1 m=30 s=1
